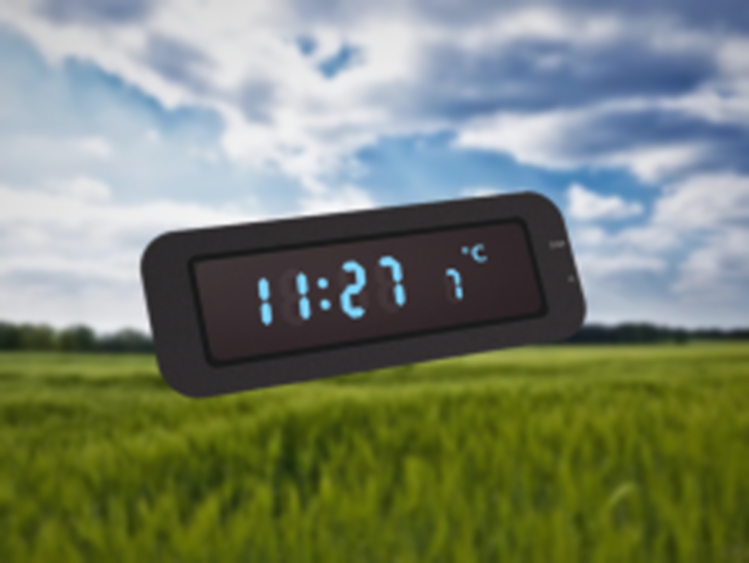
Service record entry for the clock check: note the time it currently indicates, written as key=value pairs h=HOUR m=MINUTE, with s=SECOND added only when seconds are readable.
h=11 m=27
